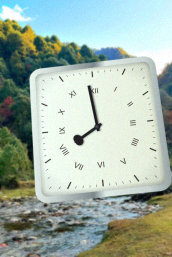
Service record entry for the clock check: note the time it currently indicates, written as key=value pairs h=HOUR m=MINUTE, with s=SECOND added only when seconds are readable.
h=7 m=59
